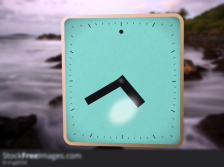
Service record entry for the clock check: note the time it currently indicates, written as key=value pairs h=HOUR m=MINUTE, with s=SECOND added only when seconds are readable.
h=4 m=40
